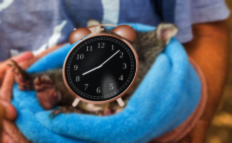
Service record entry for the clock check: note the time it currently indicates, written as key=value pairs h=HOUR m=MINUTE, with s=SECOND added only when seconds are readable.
h=8 m=8
